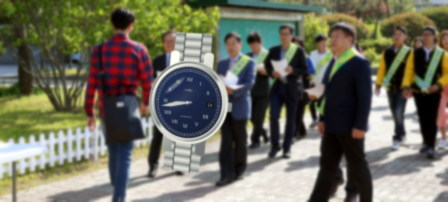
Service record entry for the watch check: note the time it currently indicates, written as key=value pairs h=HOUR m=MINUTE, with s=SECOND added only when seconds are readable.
h=8 m=43
